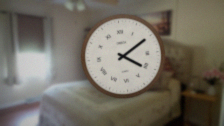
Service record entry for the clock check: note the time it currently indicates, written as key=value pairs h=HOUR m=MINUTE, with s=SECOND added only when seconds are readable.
h=4 m=10
